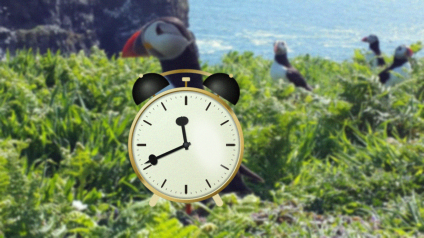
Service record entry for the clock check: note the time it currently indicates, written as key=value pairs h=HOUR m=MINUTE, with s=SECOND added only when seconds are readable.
h=11 m=41
